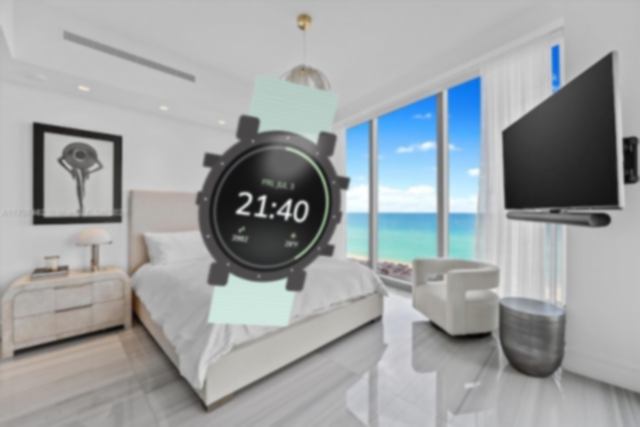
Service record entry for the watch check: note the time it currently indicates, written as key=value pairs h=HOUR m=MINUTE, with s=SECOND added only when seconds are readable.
h=21 m=40
